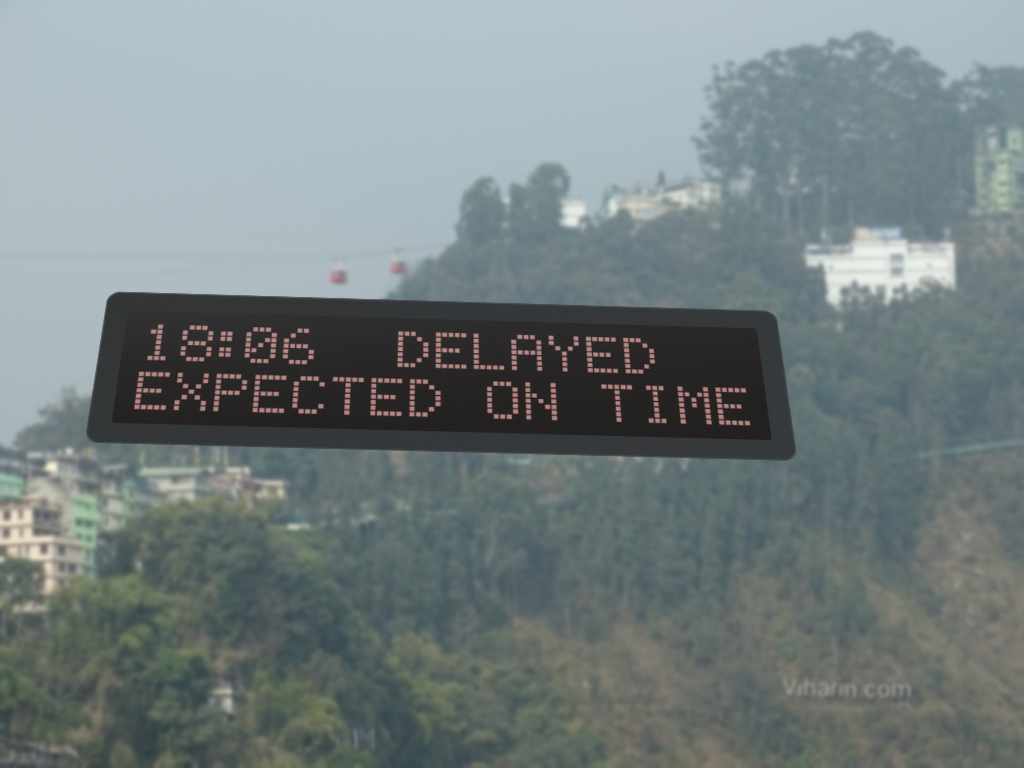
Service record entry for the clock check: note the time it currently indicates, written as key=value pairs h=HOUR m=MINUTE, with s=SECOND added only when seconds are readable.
h=18 m=6
